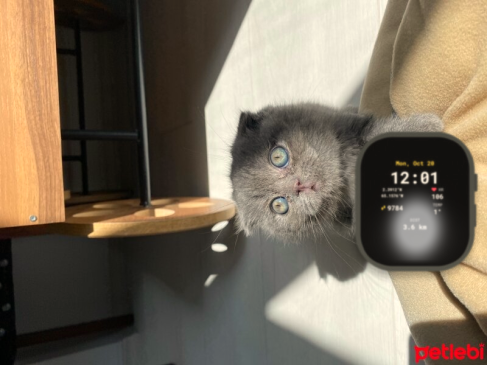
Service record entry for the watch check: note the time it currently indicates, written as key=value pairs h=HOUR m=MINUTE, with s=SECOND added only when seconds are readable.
h=12 m=1
